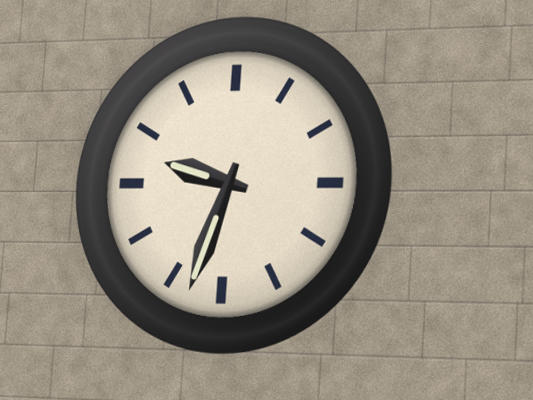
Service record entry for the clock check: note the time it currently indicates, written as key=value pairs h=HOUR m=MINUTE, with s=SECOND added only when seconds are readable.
h=9 m=33
